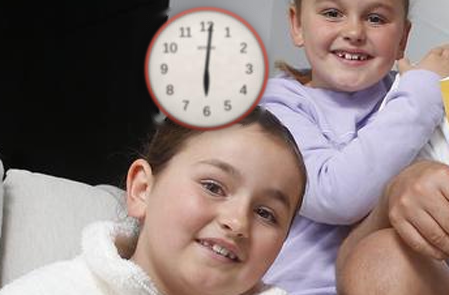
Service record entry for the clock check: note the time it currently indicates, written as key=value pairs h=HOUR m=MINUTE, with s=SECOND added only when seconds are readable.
h=6 m=1
